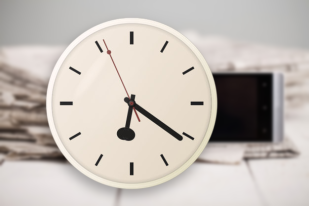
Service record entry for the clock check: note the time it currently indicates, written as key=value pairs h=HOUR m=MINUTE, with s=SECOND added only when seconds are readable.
h=6 m=20 s=56
